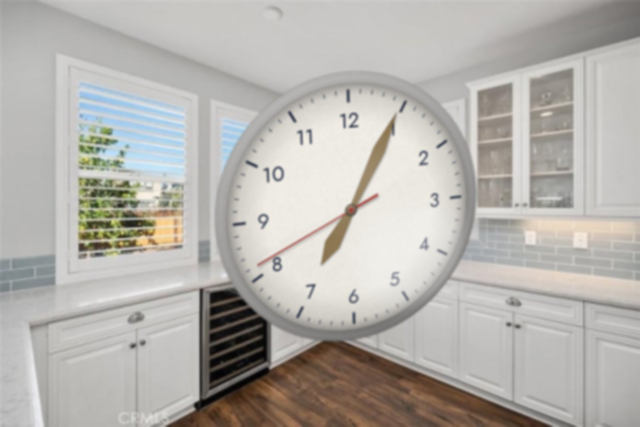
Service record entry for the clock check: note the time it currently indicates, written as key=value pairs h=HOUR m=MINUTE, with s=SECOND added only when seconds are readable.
h=7 m=4 s=41
